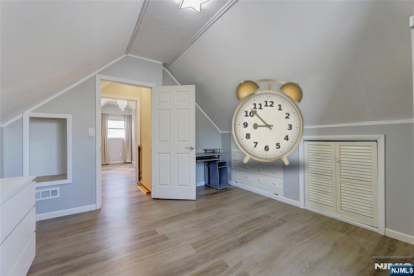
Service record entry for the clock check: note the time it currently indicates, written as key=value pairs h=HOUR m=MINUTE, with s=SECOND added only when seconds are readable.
h=8 m=52
